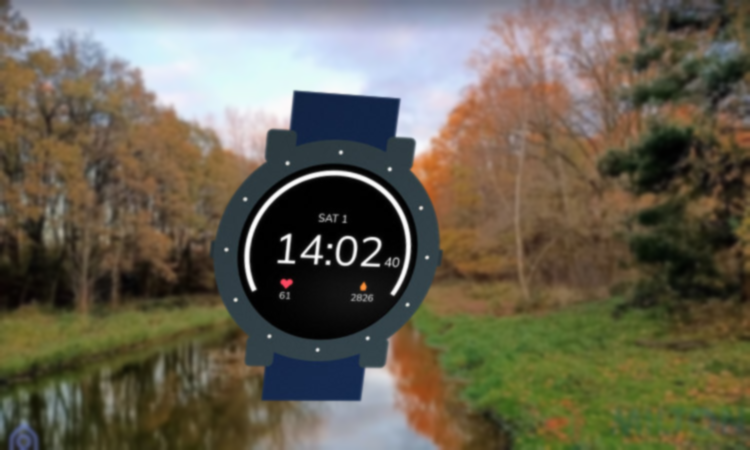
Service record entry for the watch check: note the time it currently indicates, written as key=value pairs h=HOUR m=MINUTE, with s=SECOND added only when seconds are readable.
h=14 m=2 s=40
